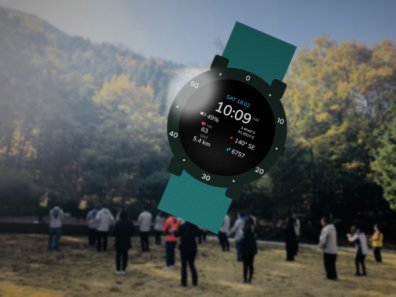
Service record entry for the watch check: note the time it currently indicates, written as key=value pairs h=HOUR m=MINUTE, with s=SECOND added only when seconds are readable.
h=10 m=9
